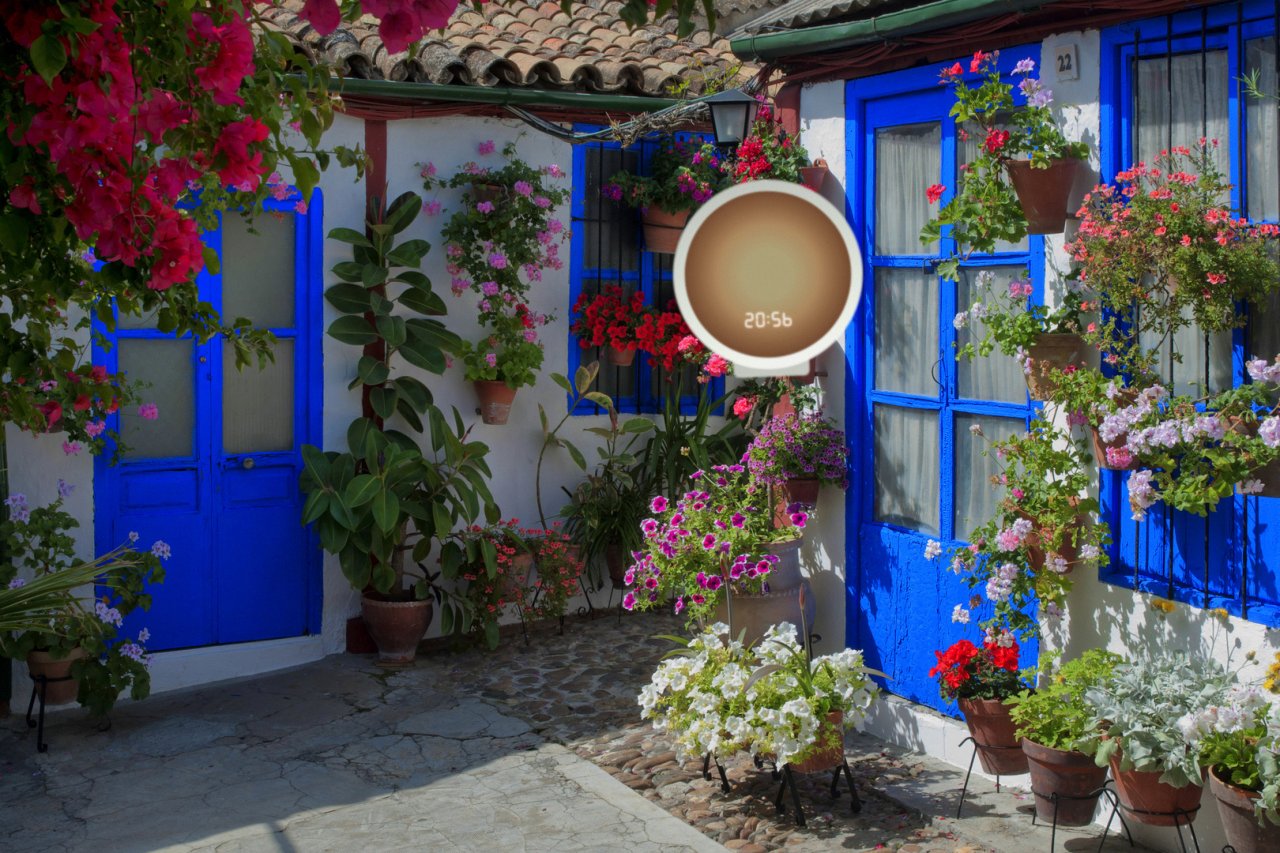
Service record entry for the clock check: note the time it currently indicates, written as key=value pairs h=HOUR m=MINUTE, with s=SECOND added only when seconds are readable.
h=20 m=56
